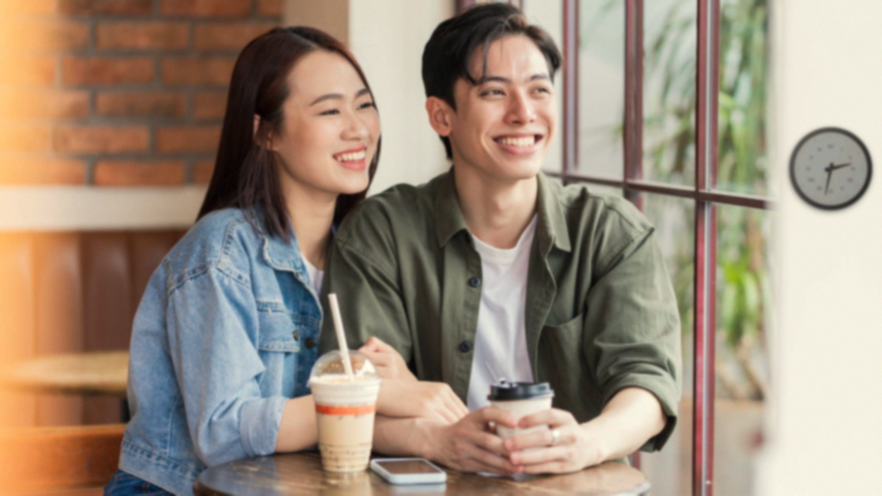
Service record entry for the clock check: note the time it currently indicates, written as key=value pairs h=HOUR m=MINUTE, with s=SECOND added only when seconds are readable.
h=2 m=32
